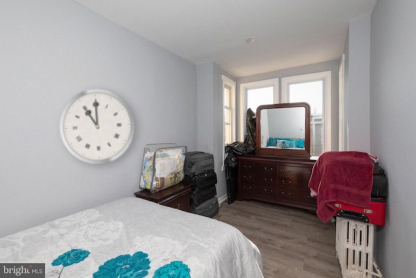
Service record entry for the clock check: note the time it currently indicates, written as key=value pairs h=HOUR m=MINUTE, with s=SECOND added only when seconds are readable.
h=11 m=0
